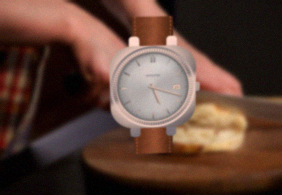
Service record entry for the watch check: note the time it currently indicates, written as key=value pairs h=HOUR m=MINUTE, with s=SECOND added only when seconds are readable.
h=5 m=18
